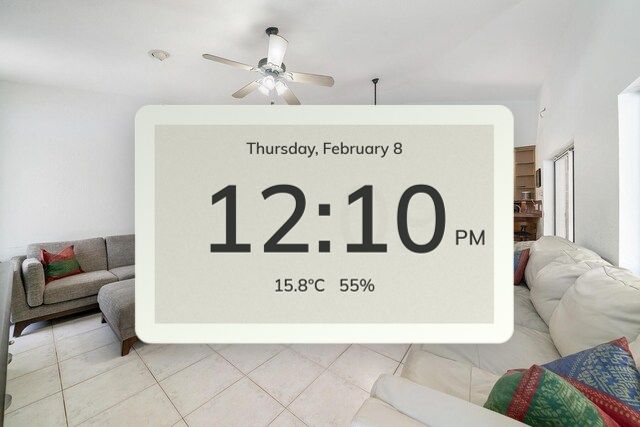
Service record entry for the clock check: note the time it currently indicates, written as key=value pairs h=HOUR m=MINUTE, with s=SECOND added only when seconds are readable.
h=12 m=10
